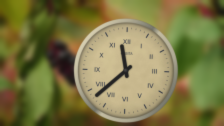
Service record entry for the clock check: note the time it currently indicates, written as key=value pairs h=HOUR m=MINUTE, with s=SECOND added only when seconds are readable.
h=11 m=38
